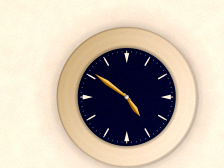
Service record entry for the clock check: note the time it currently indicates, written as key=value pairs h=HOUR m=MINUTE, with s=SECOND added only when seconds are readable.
h=4 m=51
